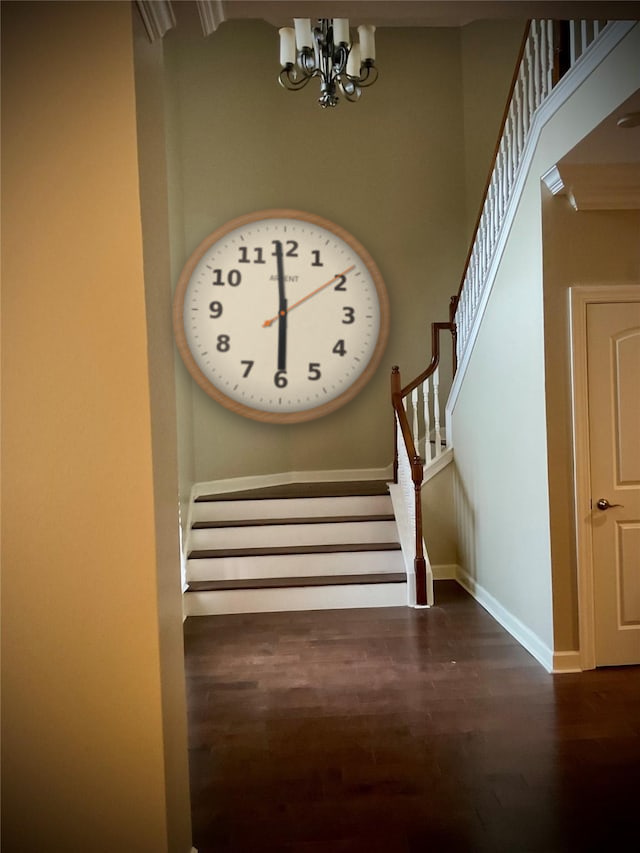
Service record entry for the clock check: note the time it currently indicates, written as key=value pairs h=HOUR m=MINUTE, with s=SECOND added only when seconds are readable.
h=5 m=59 s=9
